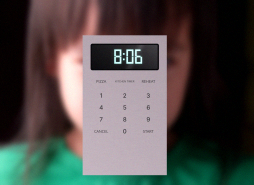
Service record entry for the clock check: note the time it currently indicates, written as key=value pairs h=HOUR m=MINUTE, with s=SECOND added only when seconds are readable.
h=8 m=6
